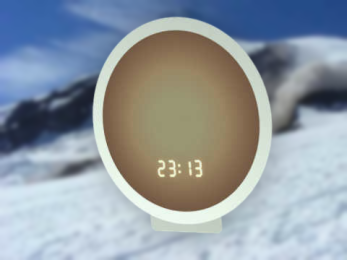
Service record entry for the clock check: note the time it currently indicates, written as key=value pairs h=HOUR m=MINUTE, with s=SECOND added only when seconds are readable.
h=23 m=13
